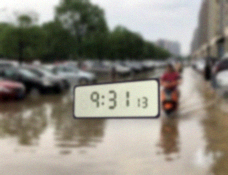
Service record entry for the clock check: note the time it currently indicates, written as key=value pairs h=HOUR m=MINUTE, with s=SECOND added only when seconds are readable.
h=9 m=31
